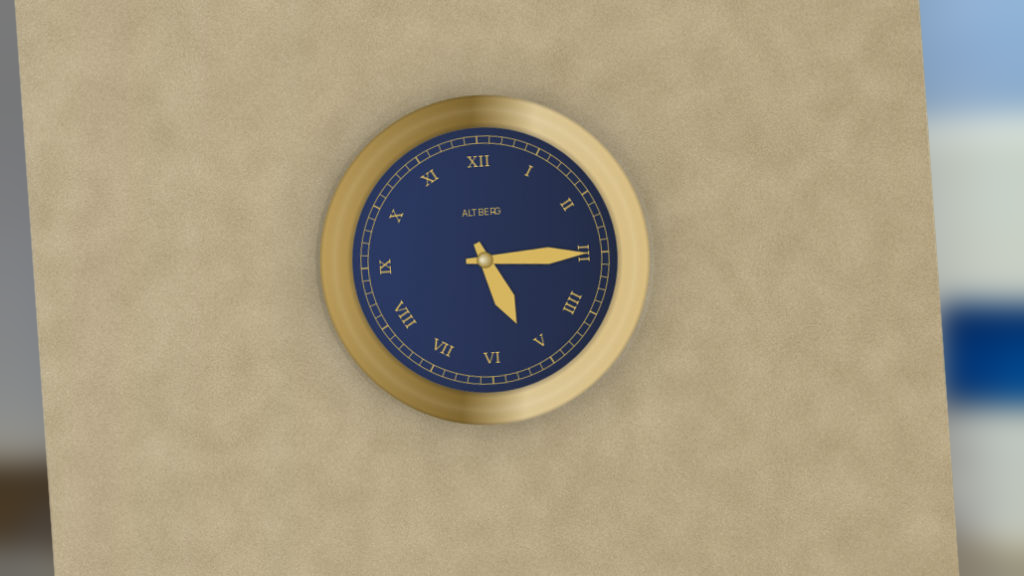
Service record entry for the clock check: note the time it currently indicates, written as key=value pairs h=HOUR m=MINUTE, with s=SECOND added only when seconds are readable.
h=5 m=15
